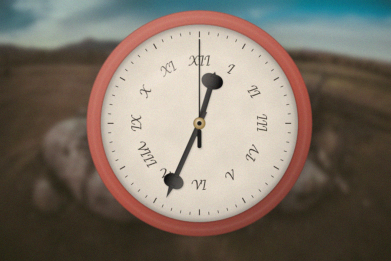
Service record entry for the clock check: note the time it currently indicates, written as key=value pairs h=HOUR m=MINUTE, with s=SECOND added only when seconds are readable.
h=12 m=34 s=0
